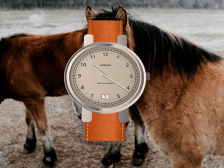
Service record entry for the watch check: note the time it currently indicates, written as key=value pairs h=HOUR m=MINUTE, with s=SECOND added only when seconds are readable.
h=10 m=21
